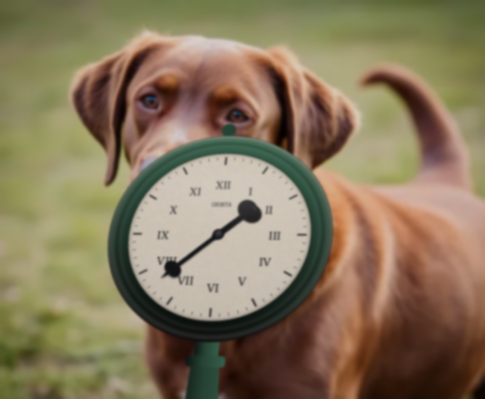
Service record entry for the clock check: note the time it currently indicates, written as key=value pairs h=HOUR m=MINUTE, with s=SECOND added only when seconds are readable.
h=1 m=38
